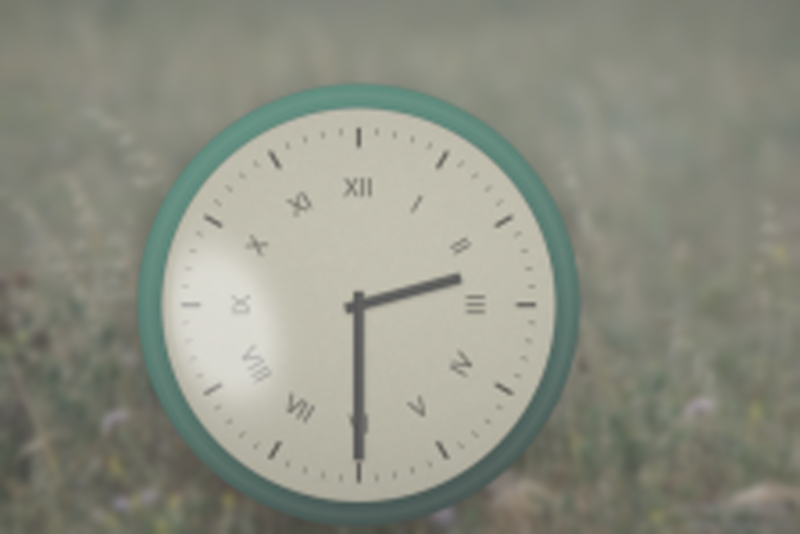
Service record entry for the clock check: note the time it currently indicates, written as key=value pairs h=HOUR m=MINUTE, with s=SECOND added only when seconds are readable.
h=2 m=30
